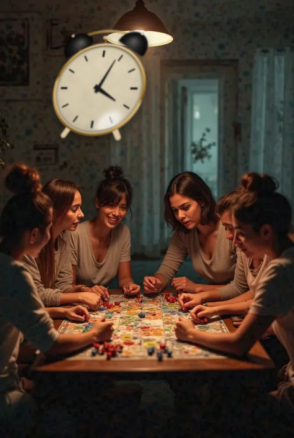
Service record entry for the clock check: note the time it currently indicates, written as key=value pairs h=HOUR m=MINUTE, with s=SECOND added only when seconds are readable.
h=4 m=4
